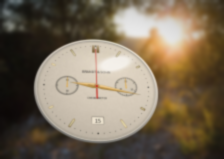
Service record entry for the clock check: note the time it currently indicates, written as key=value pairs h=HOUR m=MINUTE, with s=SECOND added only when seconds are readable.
h=9 m=17
